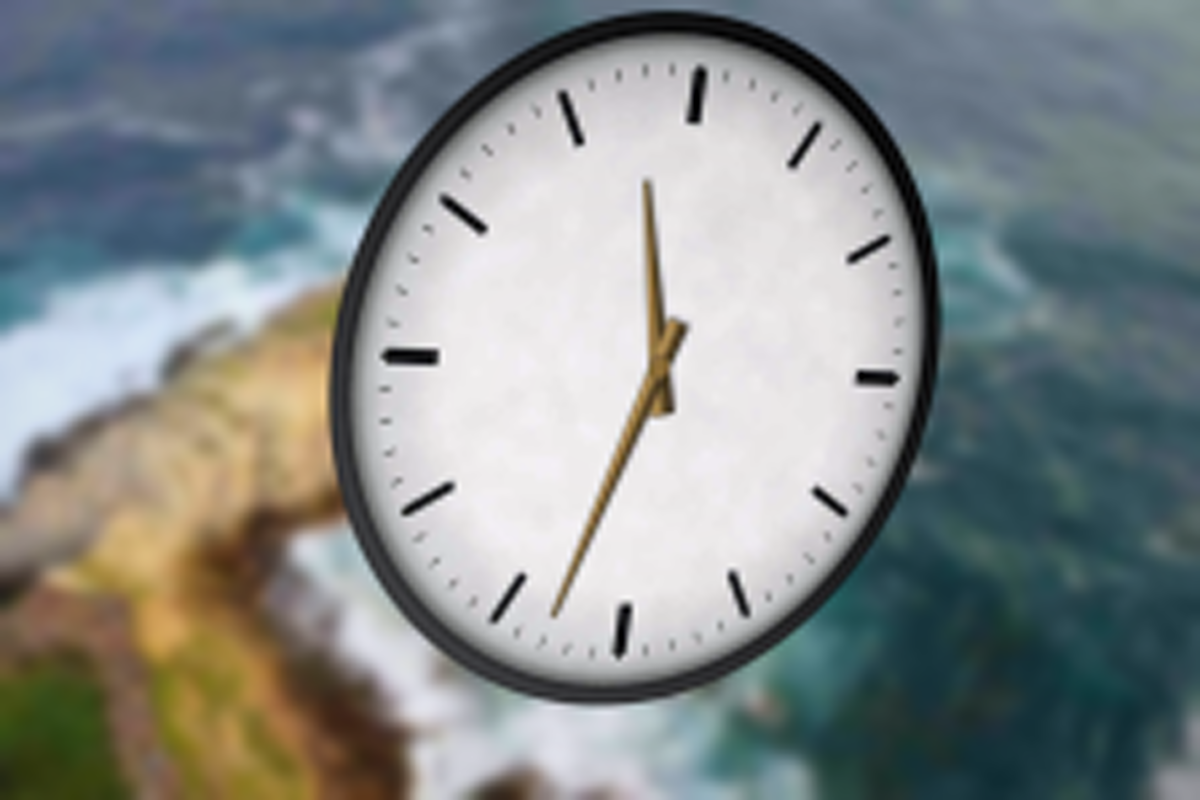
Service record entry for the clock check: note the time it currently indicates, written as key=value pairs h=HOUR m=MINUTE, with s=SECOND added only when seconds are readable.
h=11 m=33
